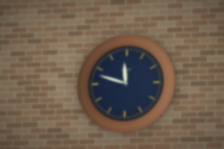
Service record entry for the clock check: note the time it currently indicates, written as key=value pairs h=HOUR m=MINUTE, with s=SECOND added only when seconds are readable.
h=11 m=48
